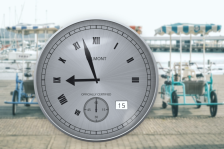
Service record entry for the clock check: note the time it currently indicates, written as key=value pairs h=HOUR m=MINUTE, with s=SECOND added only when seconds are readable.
h=8 m=57
